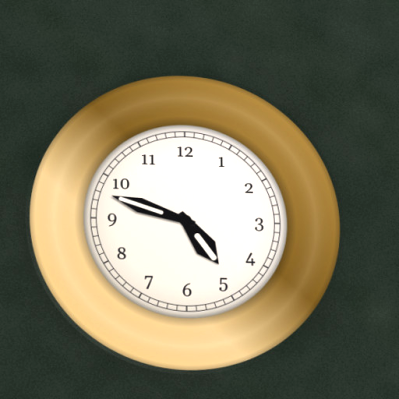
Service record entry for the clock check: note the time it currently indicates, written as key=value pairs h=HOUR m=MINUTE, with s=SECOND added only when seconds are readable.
h=4 m=48
